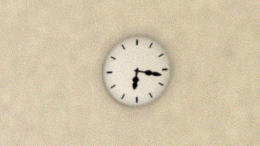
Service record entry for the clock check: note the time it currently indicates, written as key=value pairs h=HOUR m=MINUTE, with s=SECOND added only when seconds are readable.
h=6 m=17
